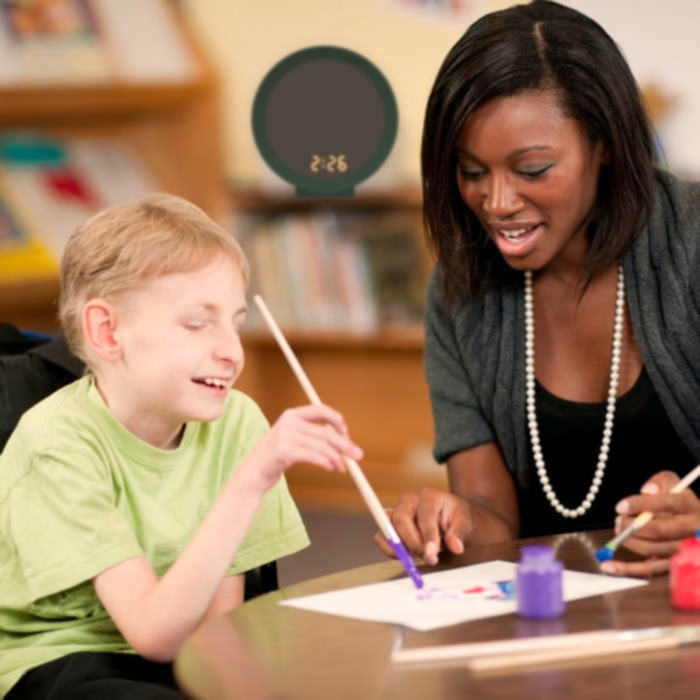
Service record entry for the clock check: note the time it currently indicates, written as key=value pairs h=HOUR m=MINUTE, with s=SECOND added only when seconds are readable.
h=2 m=26
